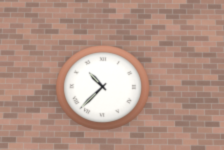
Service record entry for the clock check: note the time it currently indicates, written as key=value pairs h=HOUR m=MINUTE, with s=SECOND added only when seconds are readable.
h=10 m=37
